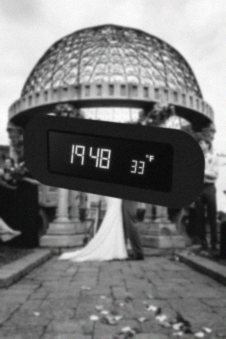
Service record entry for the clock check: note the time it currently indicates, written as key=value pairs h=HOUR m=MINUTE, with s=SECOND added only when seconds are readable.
h=19 m=48
